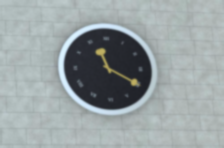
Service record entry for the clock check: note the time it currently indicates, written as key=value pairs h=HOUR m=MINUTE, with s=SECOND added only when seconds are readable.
h=11 m=20
